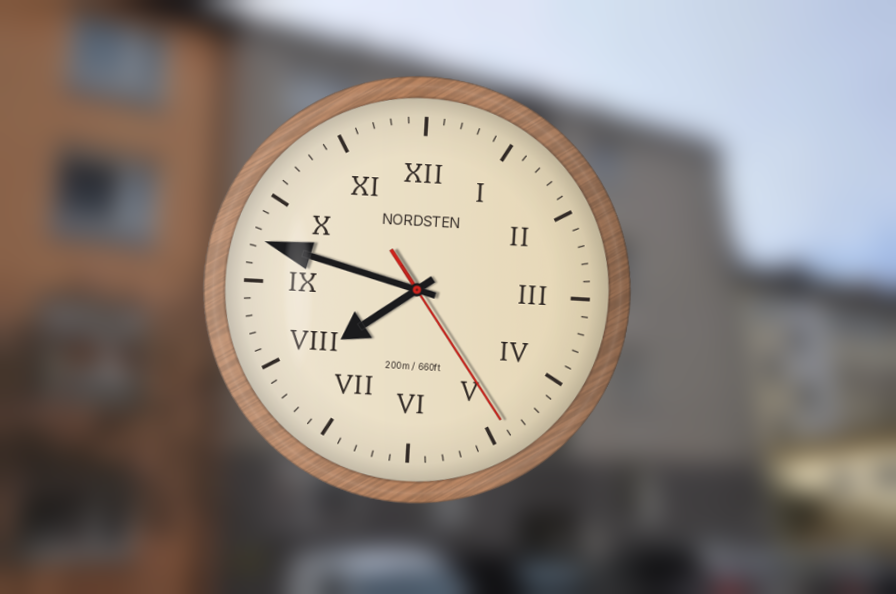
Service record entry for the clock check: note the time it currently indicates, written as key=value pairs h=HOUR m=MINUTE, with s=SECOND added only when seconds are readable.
h=7 m=47 s=24
